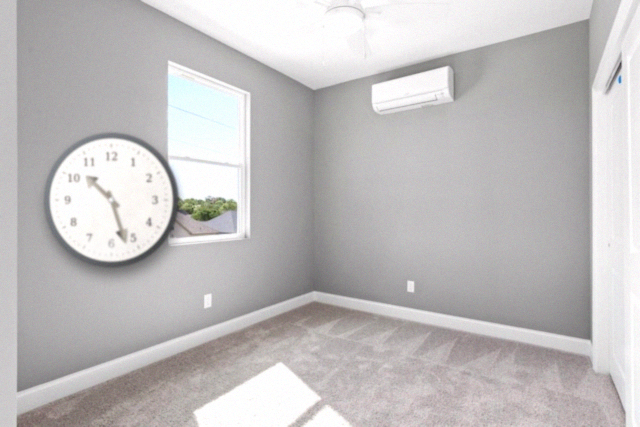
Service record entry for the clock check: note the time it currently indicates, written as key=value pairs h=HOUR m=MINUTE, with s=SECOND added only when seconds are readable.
h=10 m=27
